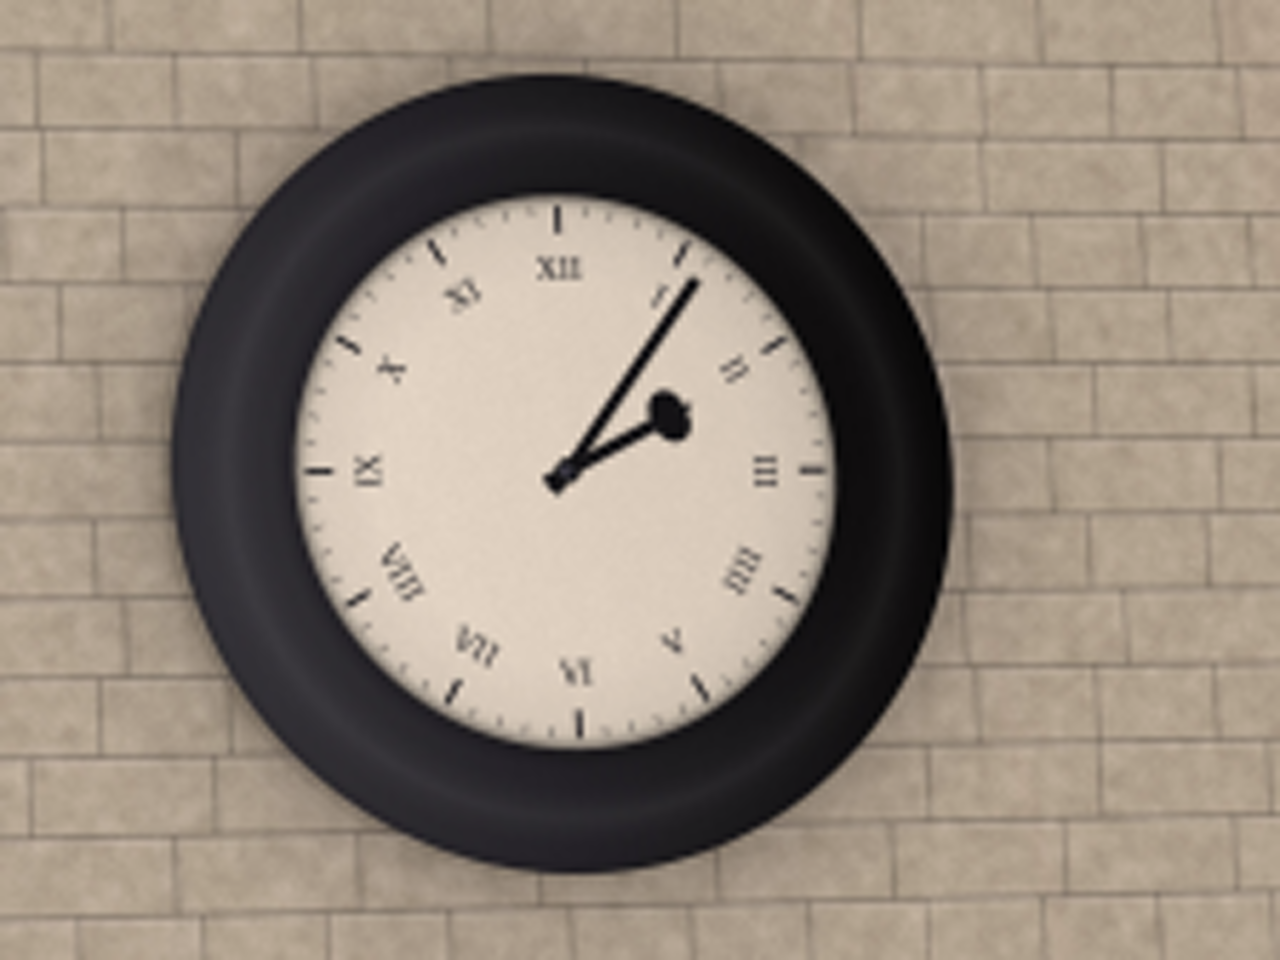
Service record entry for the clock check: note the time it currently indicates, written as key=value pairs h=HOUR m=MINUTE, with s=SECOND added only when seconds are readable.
h=2 m=6
